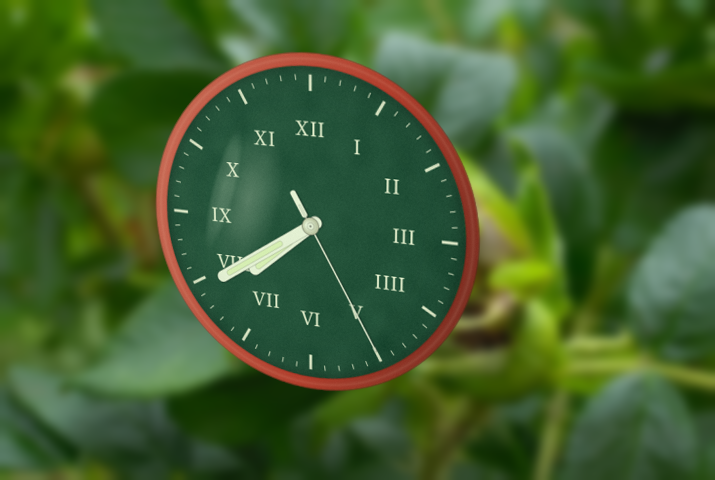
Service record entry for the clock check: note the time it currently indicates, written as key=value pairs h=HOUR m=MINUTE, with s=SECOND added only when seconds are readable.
h=7 m=39 s=25
